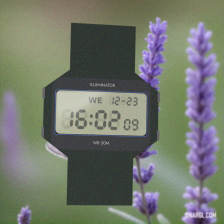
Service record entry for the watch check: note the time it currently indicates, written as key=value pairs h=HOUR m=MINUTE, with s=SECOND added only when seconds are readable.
h=16 m=2 s=9
